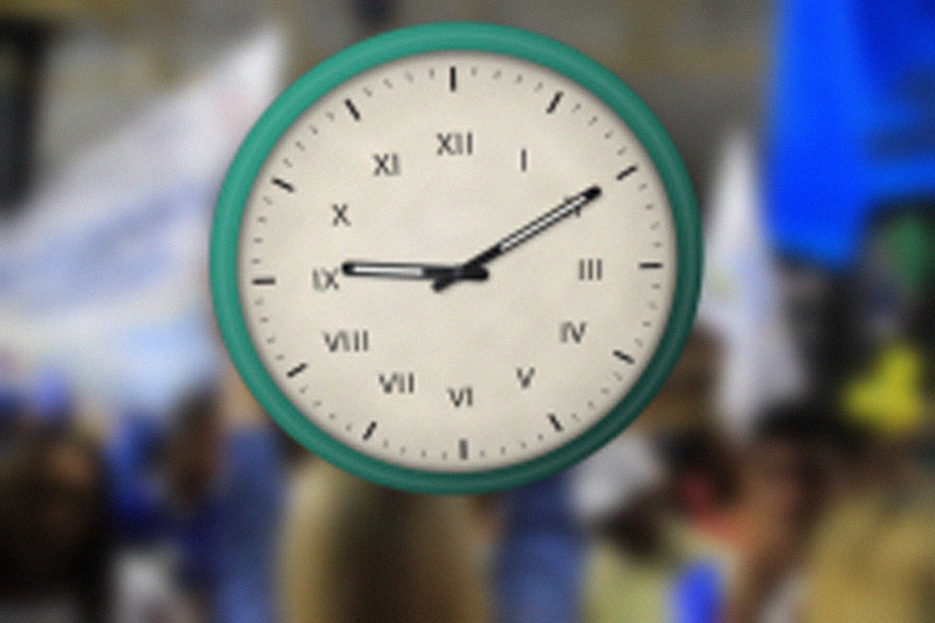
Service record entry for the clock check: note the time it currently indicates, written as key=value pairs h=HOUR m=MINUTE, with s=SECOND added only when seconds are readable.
h=9 m=10
